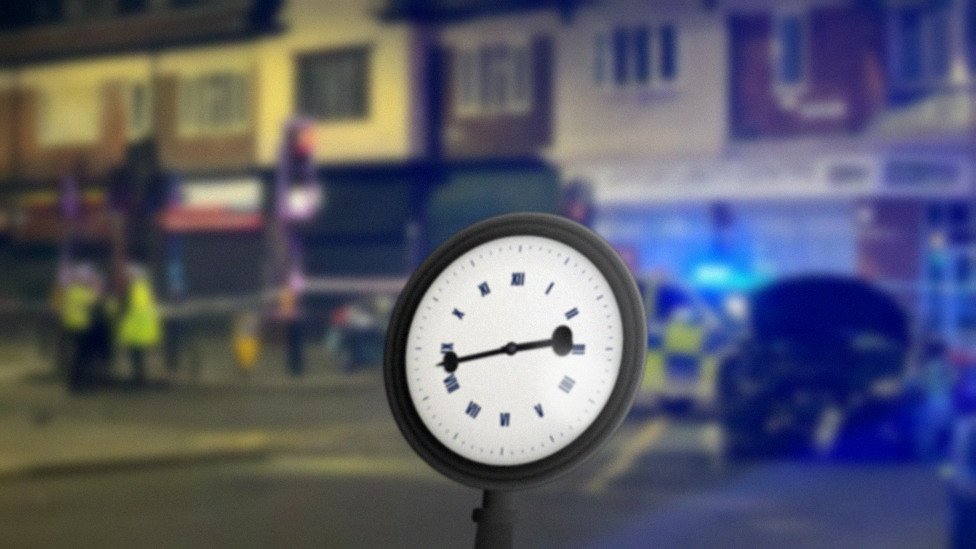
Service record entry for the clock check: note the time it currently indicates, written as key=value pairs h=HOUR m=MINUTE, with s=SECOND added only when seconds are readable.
h=2 m=43
